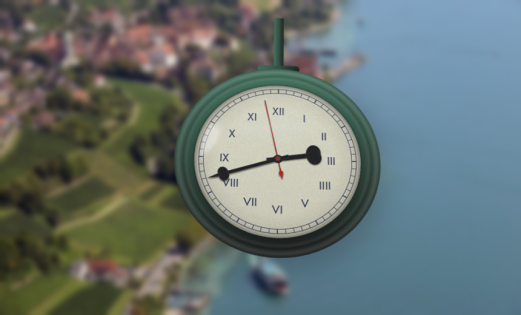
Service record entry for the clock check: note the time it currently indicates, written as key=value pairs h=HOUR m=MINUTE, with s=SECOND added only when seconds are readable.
h=2 m=41 s=58
